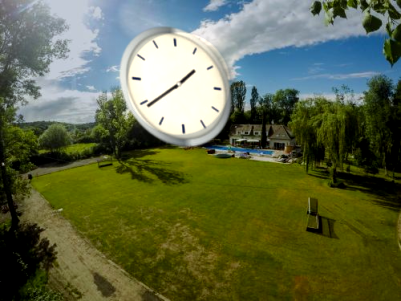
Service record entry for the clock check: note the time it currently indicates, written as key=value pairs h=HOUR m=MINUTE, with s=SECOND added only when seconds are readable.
h=1 m=39
